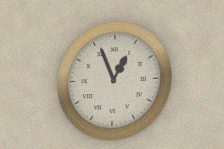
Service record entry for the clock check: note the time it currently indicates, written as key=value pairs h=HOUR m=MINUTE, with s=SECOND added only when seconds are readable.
h=12 m=56
